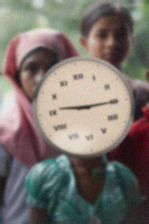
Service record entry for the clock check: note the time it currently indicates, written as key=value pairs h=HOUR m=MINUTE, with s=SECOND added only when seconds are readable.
h=9 m=15
